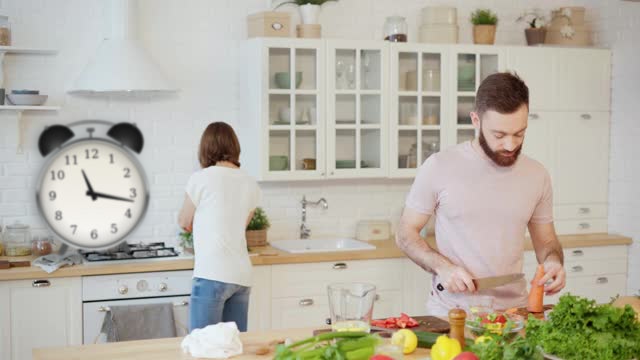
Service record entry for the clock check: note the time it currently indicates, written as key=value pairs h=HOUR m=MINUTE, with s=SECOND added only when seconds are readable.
h=11 m=17
